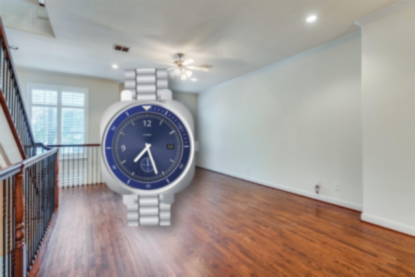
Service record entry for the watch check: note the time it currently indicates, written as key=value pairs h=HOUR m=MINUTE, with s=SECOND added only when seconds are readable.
h=7 m=27
